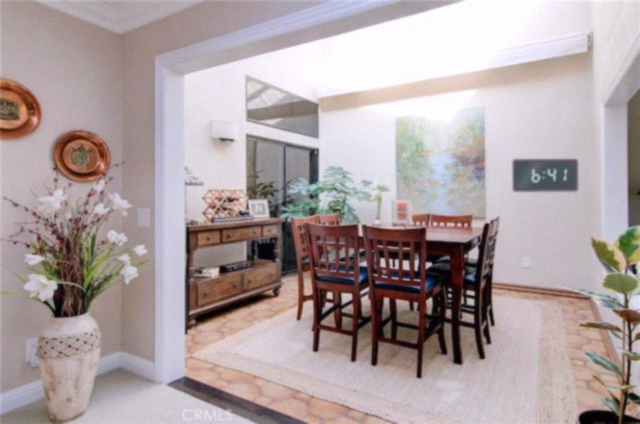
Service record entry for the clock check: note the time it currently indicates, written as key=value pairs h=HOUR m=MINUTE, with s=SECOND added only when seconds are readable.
h=6 m=41
